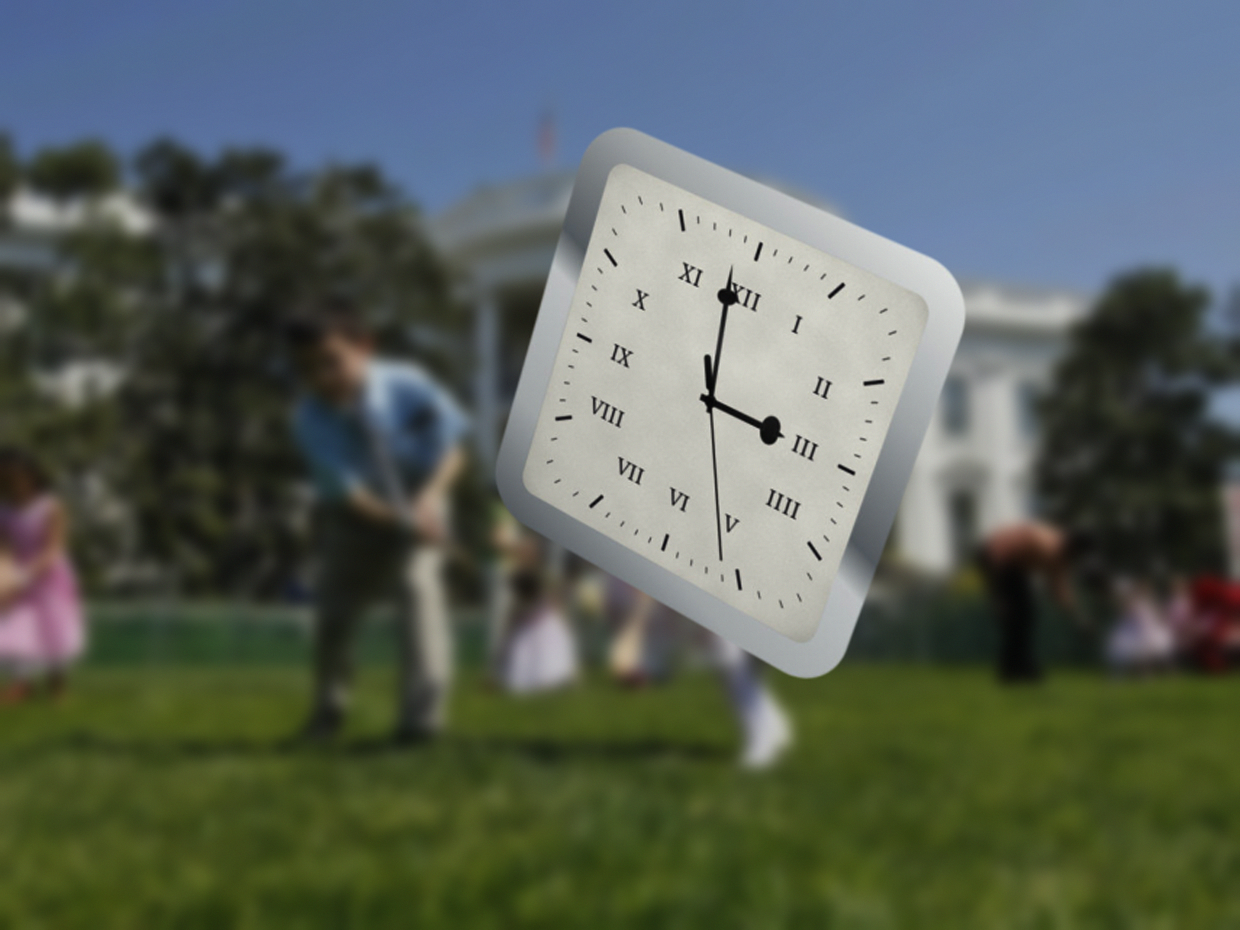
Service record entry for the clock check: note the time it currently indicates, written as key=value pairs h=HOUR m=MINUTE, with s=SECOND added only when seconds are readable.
h=2 m=58 s=26
